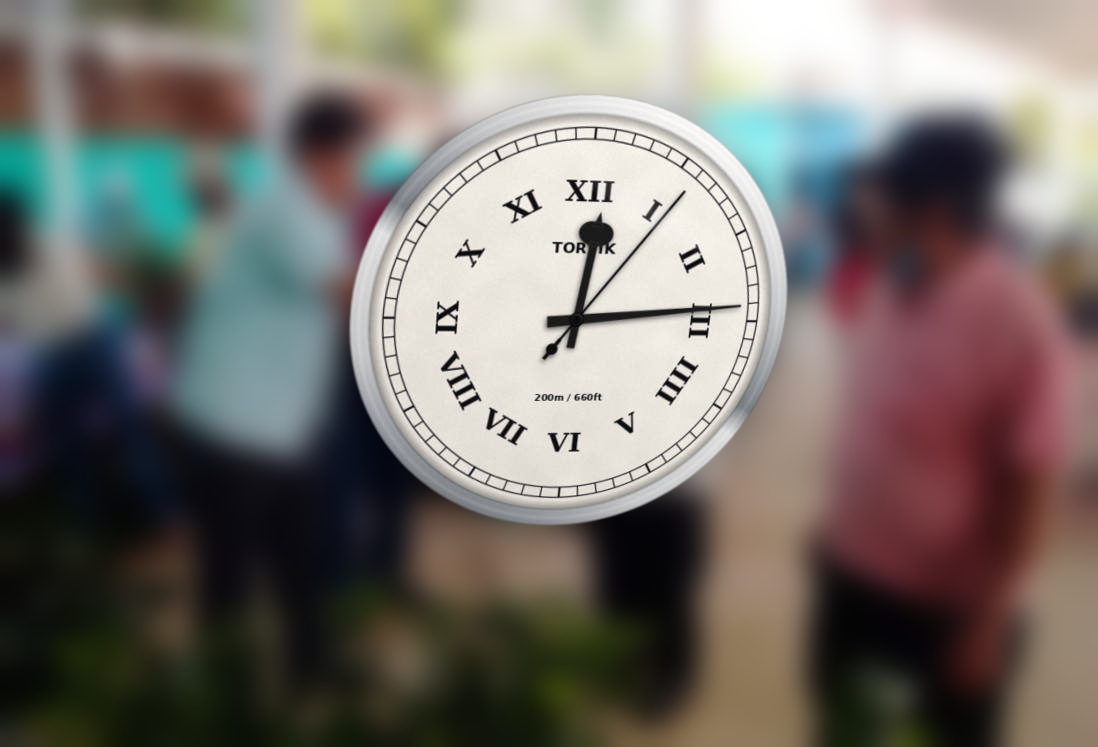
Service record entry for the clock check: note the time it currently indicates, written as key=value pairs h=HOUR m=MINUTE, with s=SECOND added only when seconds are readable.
h=12 m=14 s=6
